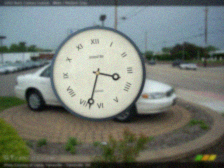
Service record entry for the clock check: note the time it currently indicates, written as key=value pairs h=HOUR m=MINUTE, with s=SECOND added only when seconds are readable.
h=3 m=33
